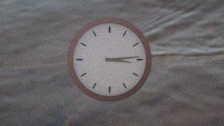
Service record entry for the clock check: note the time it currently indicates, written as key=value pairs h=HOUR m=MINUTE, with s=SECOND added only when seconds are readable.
h=3 m=14
